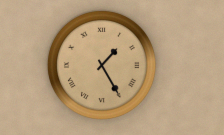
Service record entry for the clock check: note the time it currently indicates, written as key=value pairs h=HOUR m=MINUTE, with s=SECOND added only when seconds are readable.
h=1 m=25
